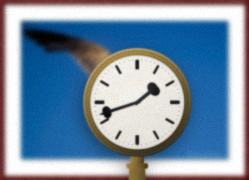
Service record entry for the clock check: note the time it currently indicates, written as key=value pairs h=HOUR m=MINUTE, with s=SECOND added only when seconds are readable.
h=1 m=42
